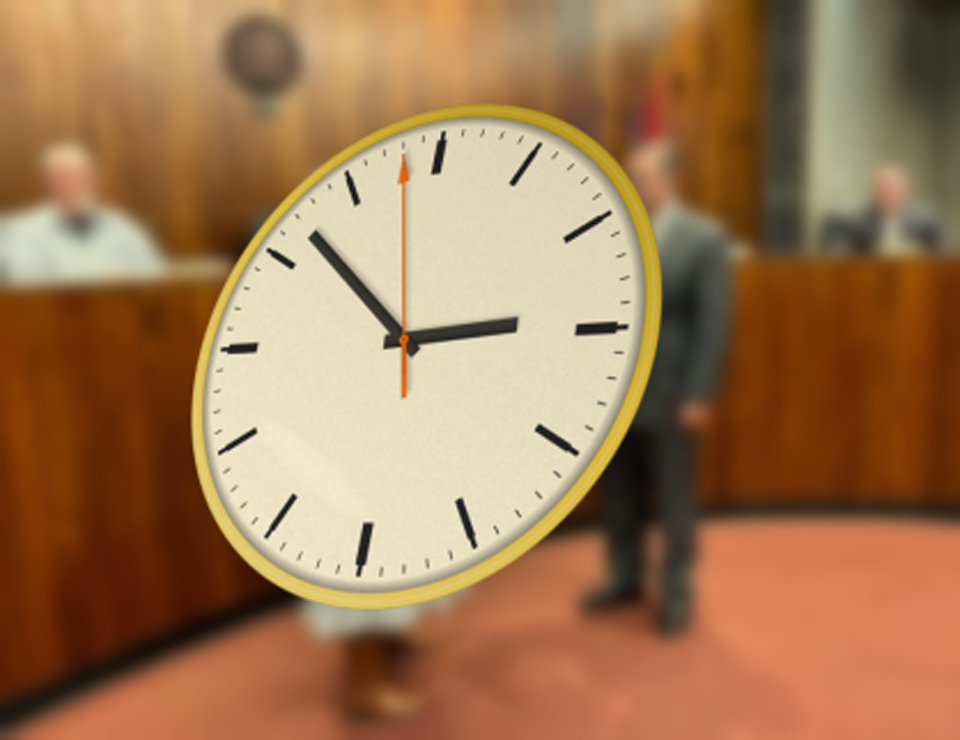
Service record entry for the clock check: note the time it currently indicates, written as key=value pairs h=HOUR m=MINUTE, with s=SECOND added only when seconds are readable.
h=2 m=51 s=58
